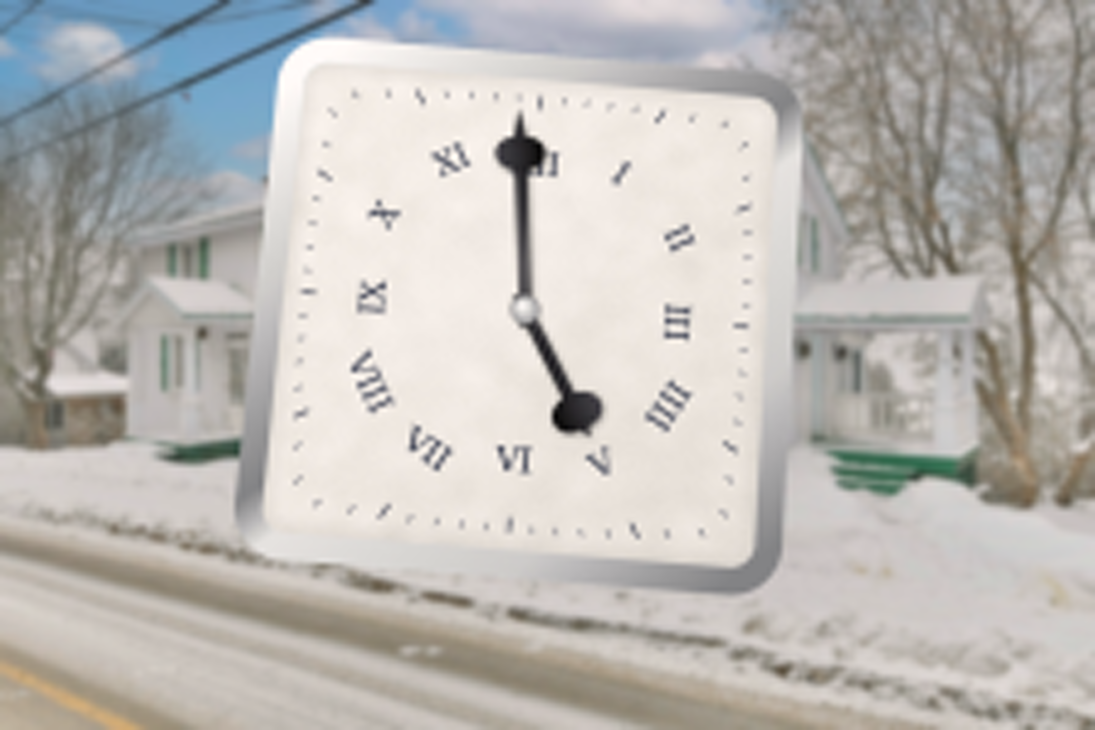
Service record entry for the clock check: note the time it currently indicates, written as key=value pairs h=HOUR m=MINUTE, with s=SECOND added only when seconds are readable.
h=4 m=59
